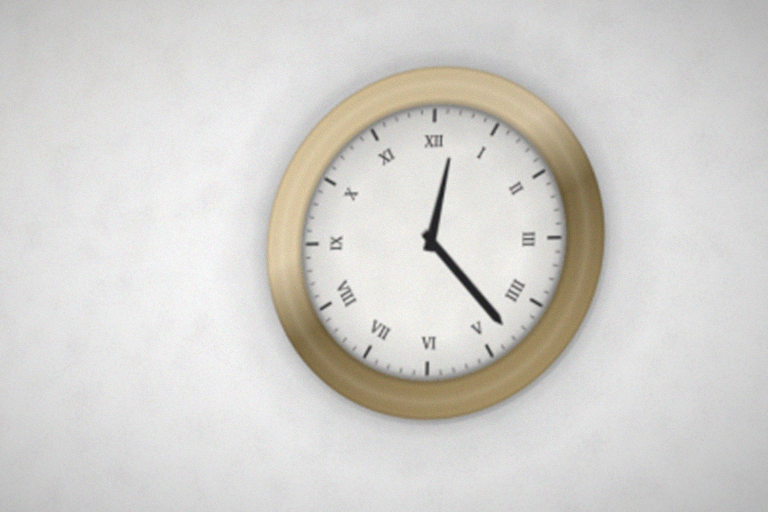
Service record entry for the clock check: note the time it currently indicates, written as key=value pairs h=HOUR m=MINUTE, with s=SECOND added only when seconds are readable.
h=12 m=23
